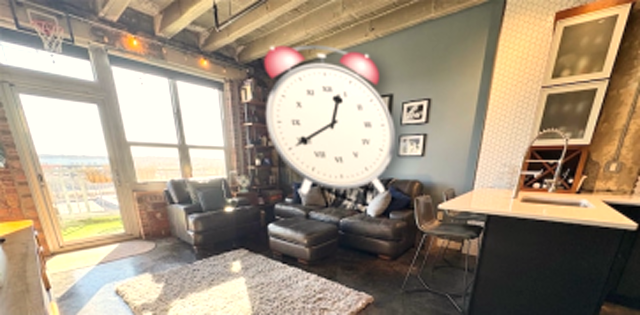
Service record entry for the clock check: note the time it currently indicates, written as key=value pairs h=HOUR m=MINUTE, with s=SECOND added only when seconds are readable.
h=12 m=40
